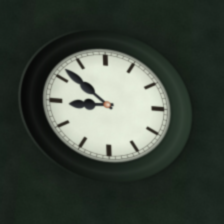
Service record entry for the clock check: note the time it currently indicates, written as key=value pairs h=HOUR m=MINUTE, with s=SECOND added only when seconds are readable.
h=8 m=52
